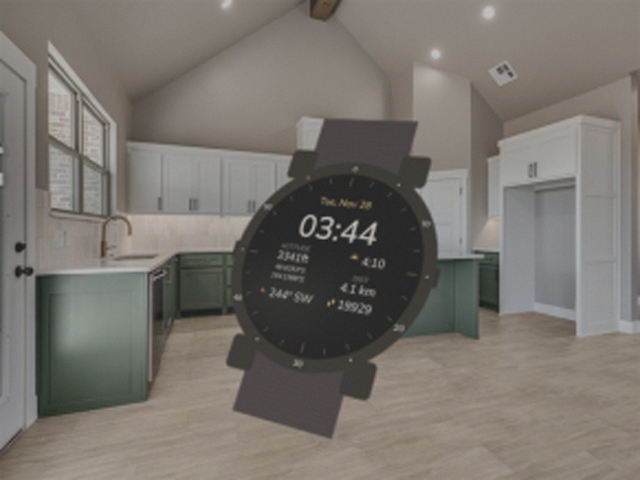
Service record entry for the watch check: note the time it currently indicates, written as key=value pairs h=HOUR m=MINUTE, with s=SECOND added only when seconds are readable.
h=3 m=44
